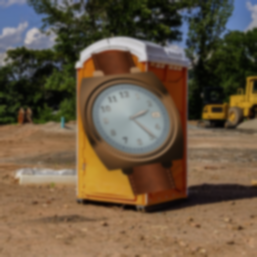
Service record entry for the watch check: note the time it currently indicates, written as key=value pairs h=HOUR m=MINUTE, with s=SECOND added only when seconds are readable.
h=2 m=24
